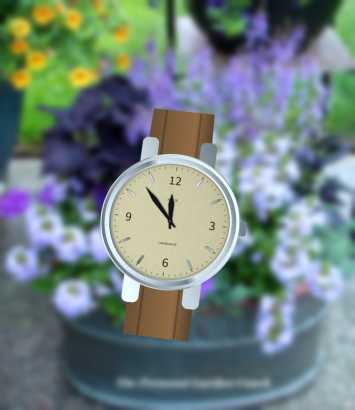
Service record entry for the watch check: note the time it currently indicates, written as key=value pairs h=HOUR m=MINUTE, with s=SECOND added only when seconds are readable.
h=11 m=53
